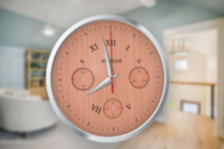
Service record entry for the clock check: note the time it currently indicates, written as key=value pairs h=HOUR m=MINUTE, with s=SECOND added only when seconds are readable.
h=7 m=58
